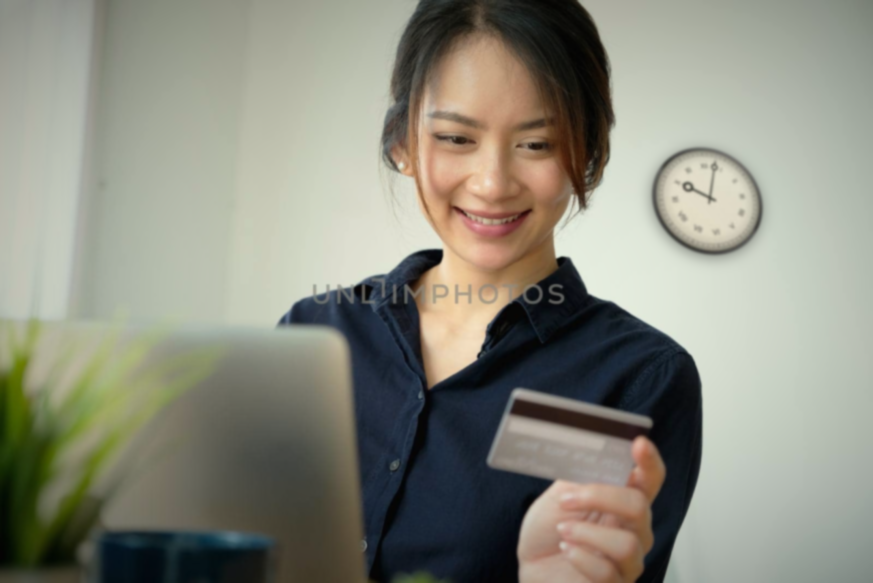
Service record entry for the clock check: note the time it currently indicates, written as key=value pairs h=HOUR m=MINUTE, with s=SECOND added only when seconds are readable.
h=10 m=3
